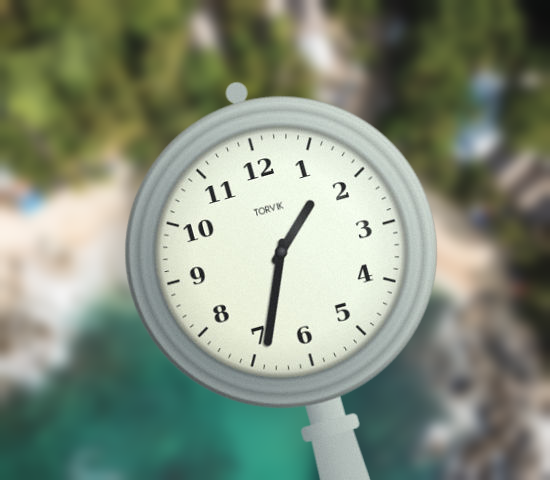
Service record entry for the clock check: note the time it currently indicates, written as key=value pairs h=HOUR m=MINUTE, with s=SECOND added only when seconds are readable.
h=1 m=34
